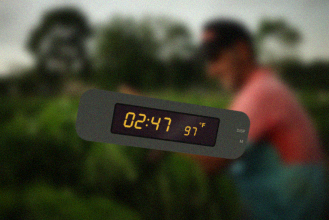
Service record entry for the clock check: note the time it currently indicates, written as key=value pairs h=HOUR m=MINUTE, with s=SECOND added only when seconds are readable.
h=2 m=47
